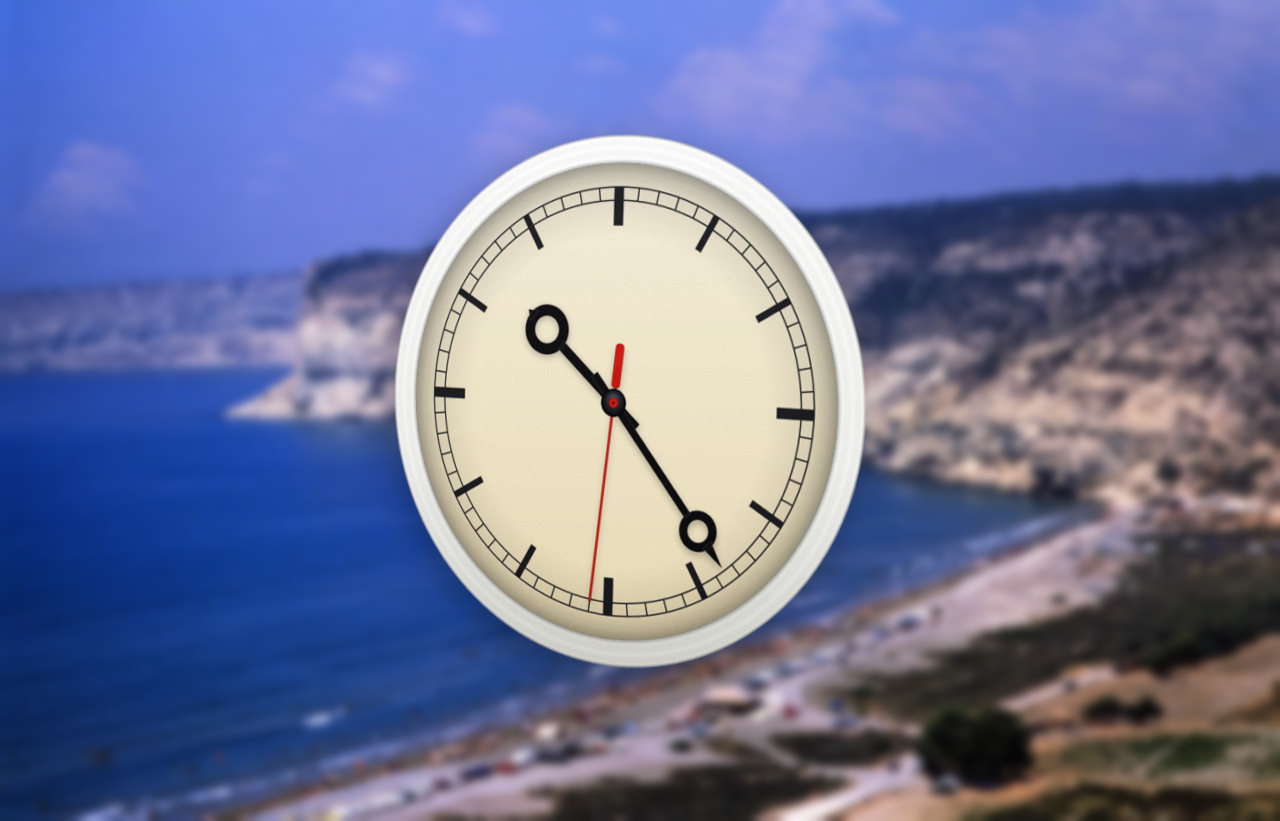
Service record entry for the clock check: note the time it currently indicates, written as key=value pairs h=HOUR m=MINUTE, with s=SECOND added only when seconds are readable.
h=10 m=23 s=31
